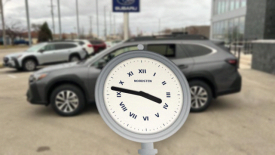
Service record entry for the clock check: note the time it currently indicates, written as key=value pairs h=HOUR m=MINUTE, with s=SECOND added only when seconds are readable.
h=3 m=47
